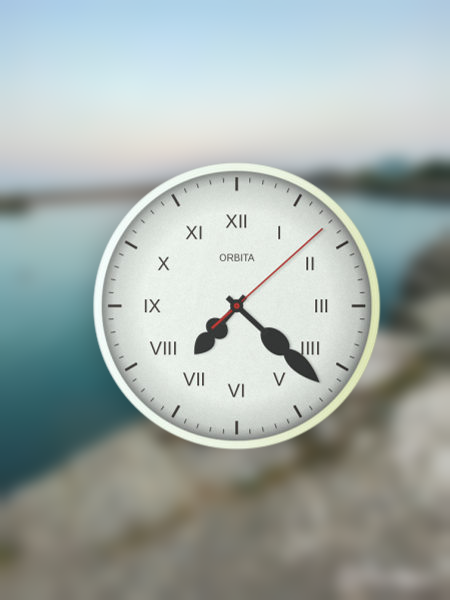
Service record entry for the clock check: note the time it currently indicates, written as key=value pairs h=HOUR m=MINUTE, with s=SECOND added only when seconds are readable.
h=7 m=22 s=8
